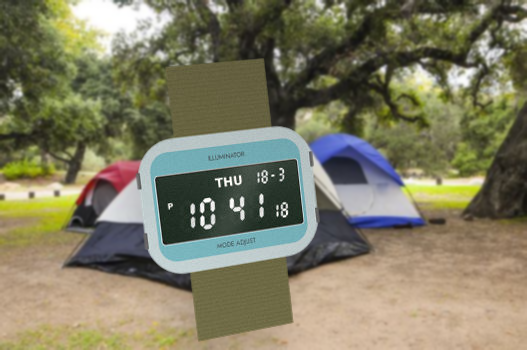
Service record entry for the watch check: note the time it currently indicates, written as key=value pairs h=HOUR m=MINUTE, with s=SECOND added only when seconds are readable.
h=10 m=41 s=18
